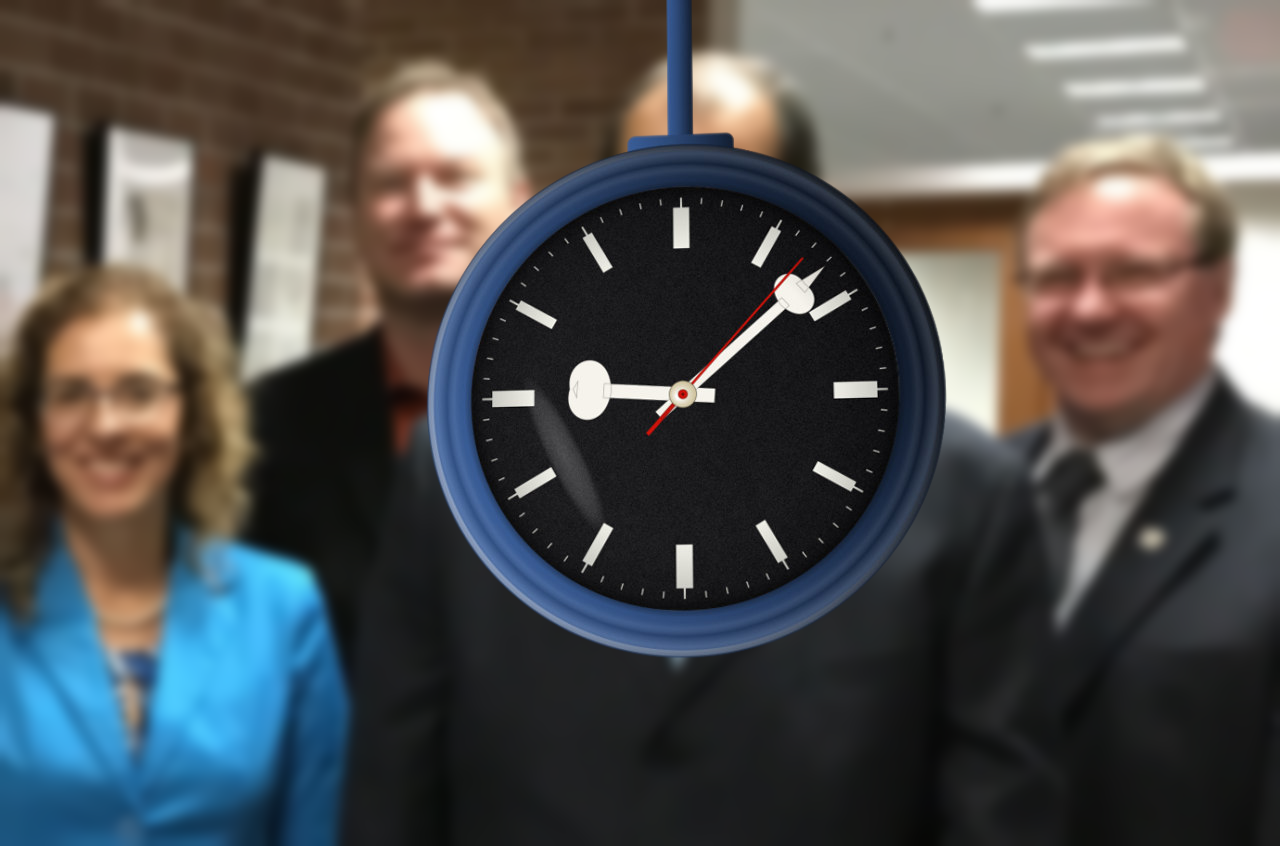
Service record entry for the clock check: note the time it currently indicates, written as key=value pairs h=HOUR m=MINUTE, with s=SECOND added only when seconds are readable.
h=9 m=8 s=7
